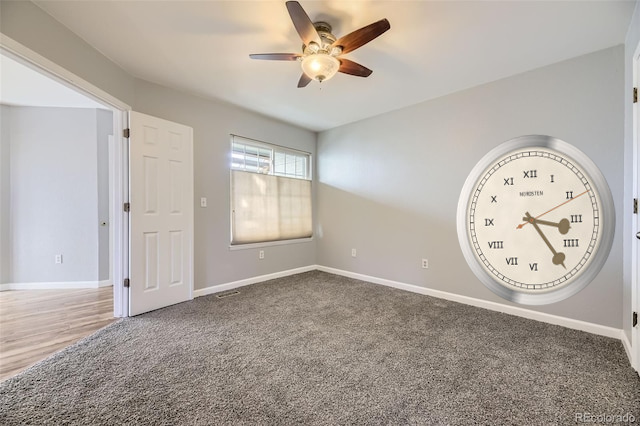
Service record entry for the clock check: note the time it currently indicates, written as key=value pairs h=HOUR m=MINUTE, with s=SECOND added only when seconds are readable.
h=3 m=24 s=11
